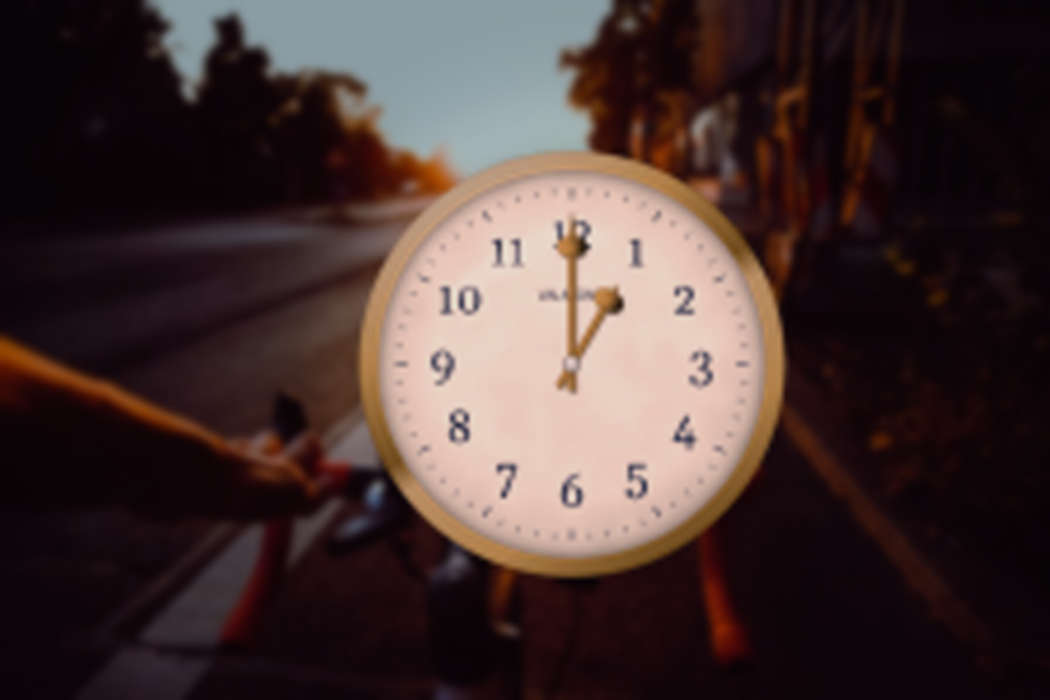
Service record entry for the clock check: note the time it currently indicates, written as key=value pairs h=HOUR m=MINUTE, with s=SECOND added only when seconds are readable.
h=1 m=0
